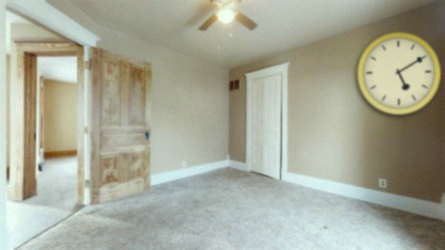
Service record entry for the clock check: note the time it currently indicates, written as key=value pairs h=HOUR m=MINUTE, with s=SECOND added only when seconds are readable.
h=5 m=10
